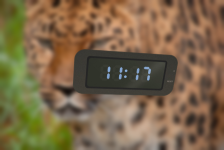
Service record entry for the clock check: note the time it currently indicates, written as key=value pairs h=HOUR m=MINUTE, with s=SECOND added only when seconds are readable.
h=11 m=17
